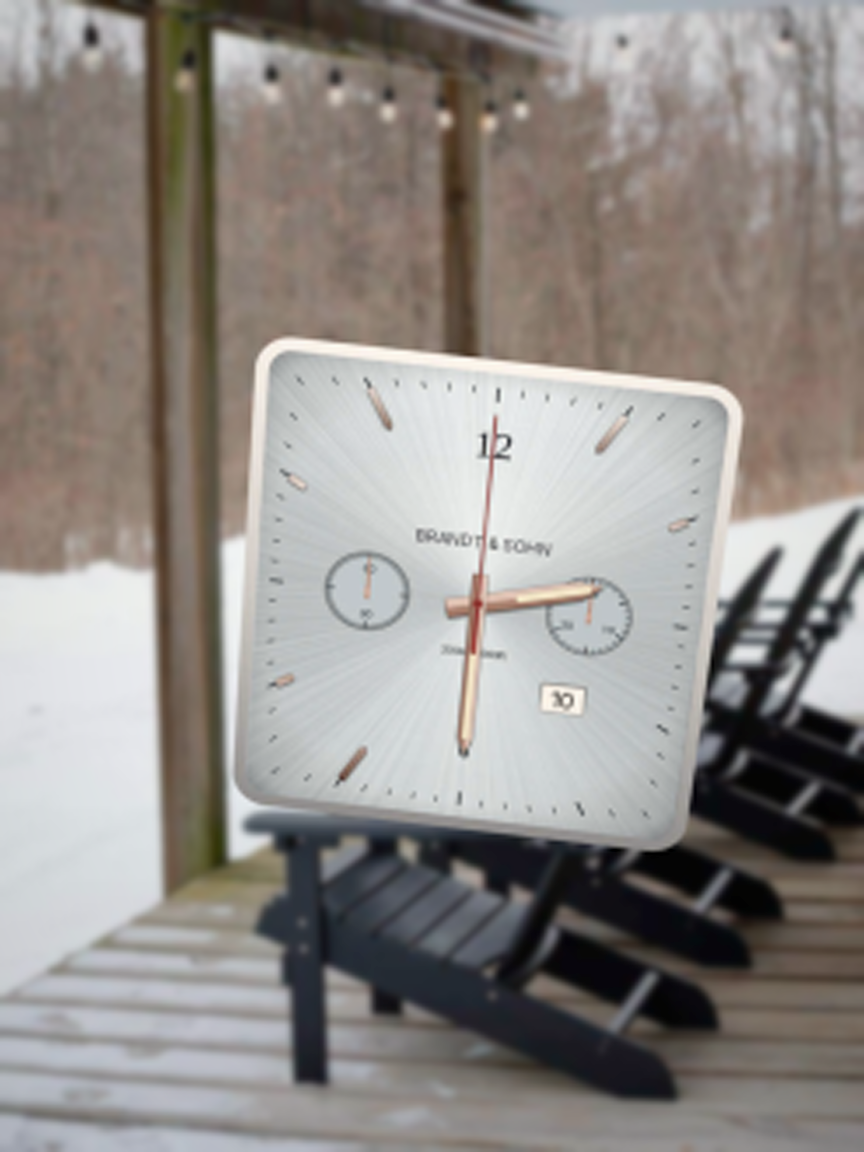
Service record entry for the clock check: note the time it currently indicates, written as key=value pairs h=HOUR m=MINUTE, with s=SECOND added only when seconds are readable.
h=2 m=30
